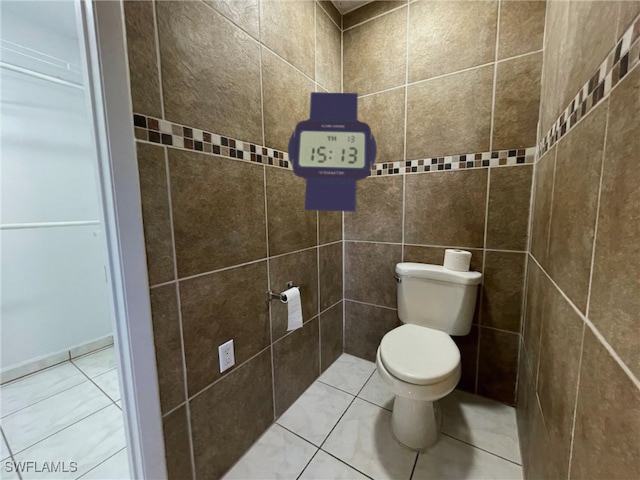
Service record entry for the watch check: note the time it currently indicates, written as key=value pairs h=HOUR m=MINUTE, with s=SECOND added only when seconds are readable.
h=15 m=13
